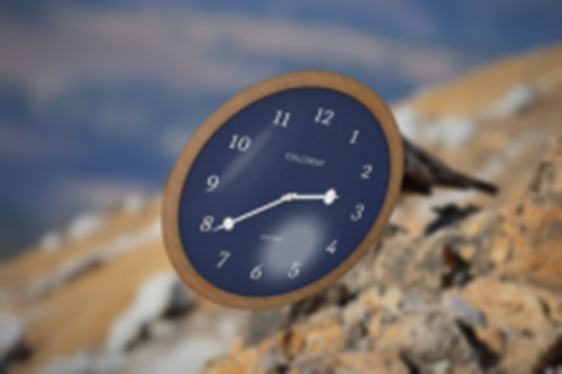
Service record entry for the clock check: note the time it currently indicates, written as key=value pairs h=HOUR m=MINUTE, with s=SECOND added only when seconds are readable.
h=2 m=39
